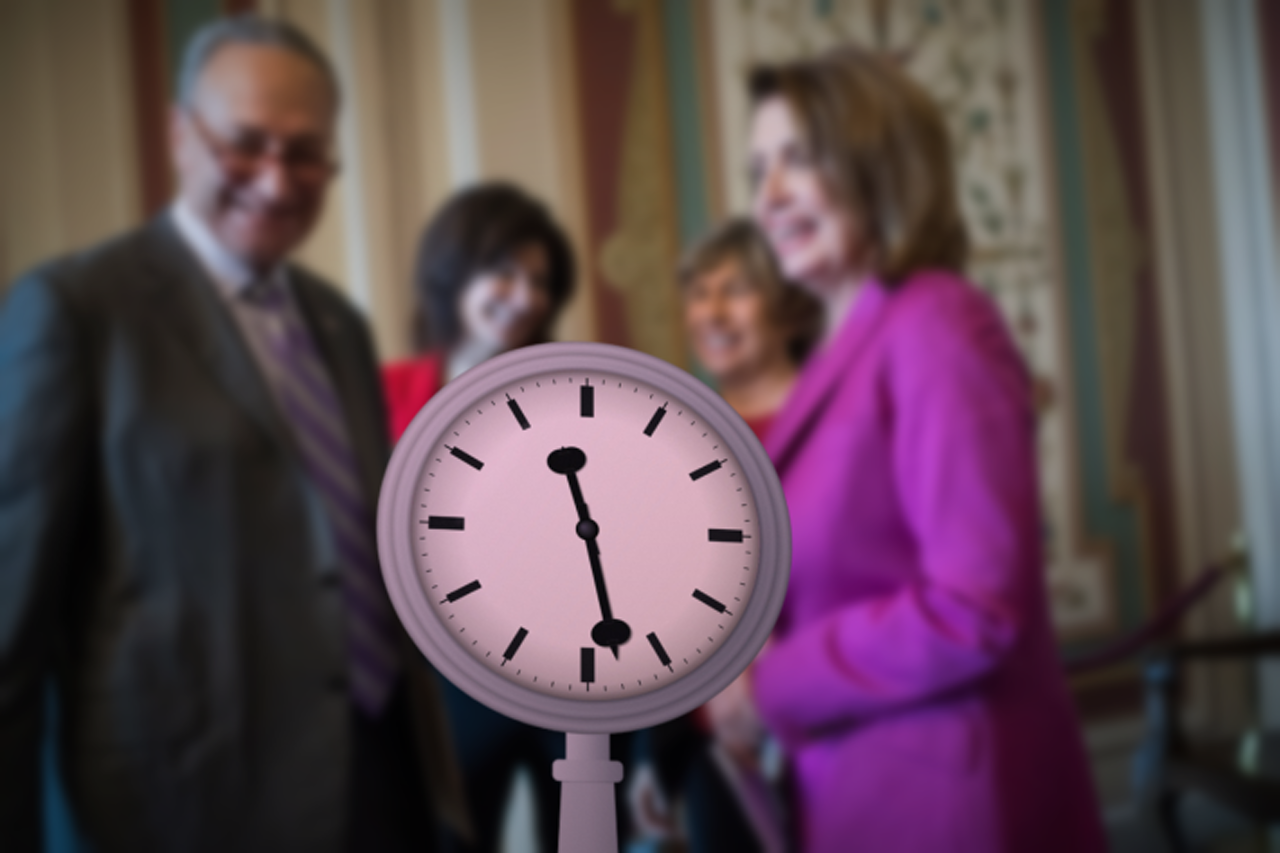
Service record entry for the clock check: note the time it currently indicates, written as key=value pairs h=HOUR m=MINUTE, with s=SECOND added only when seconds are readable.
h=11 m=28
